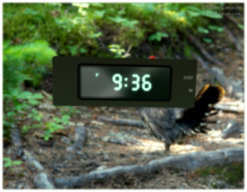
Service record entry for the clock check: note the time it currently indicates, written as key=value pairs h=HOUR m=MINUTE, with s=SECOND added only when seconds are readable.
h=9 m=36
